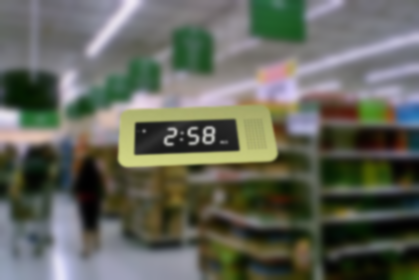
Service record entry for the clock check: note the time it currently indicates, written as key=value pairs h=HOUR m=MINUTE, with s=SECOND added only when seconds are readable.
h=2 m=58
